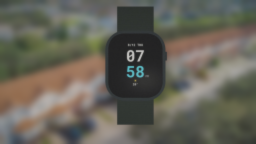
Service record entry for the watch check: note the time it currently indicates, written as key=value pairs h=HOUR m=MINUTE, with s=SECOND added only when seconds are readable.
h=7 m=58
